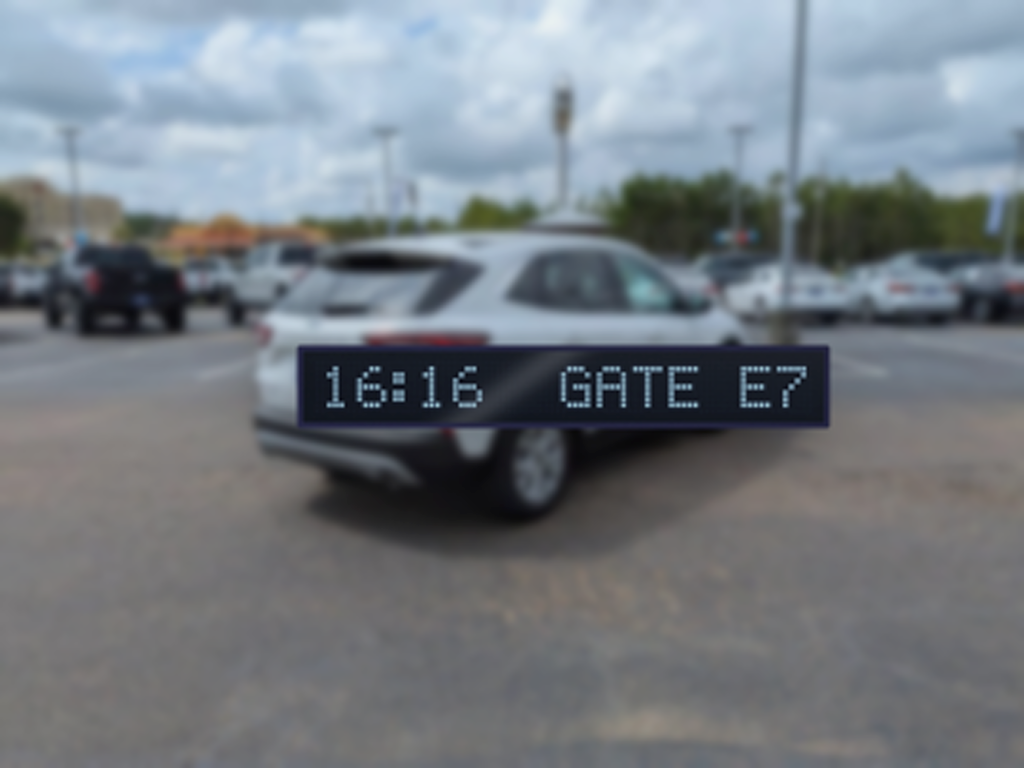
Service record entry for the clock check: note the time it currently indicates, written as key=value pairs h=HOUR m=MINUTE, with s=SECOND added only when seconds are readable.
h=16 m=16
